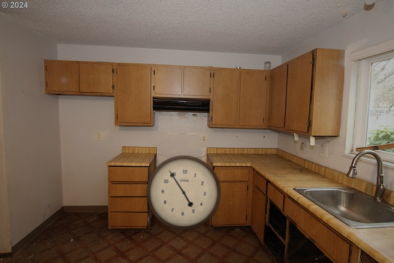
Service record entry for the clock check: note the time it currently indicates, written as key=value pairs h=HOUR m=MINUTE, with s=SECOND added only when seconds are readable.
h=4 m=54
